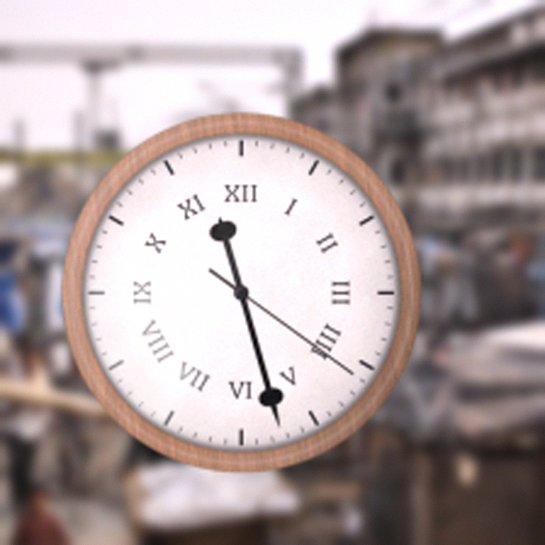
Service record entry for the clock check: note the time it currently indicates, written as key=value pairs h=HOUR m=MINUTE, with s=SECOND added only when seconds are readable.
h=11 m=27 s=21
